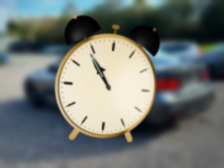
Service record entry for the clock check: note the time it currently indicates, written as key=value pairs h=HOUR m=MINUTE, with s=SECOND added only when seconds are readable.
h=10 m=54
